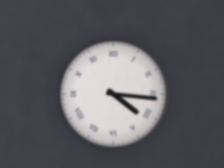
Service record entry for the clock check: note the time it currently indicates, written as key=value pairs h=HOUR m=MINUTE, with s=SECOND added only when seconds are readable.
h=4 m=16
